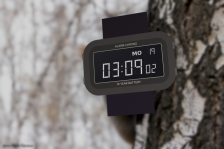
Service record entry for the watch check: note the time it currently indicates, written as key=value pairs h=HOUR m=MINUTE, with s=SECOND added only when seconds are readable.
h=3 m=9 s=2
